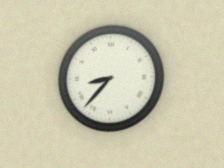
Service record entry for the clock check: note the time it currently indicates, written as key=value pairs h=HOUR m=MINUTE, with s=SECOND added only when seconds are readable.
h=8 m=37
